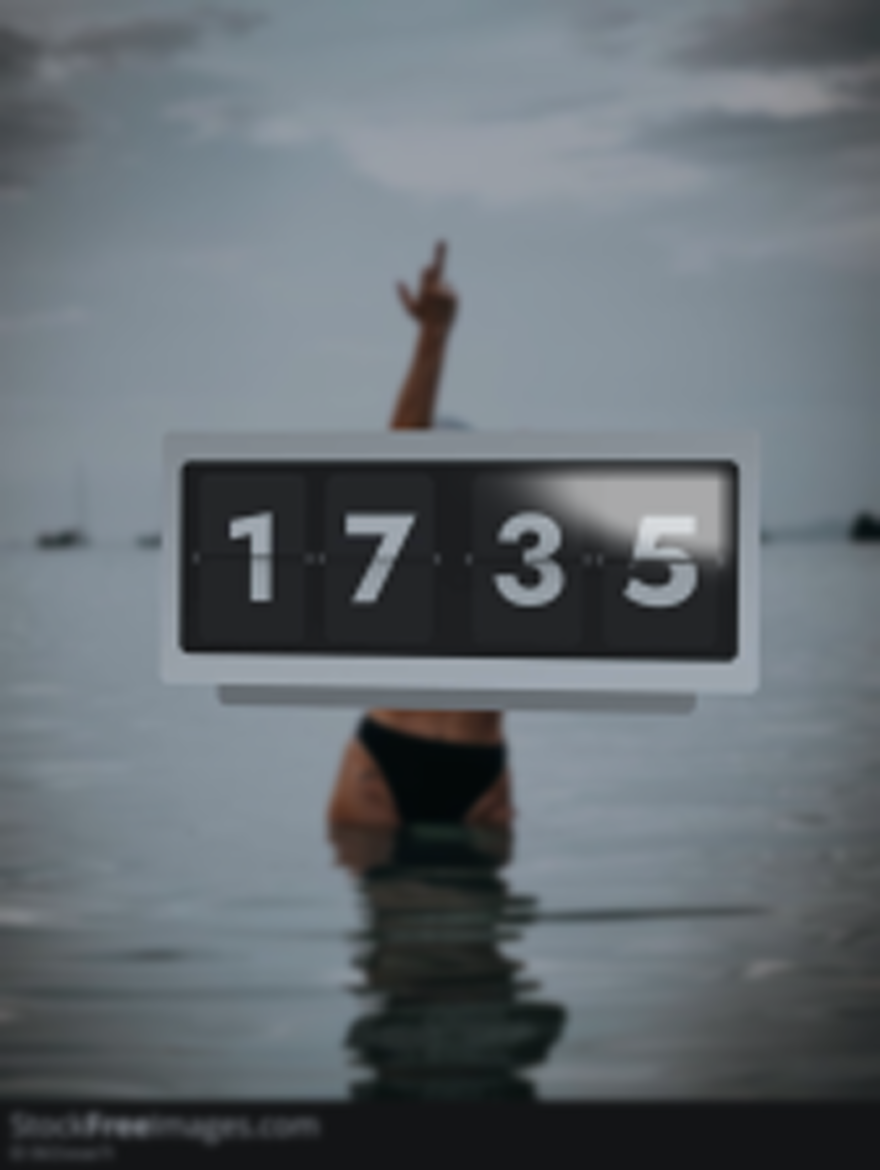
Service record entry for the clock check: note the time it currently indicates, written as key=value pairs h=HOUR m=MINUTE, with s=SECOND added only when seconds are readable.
h=17 m=35
